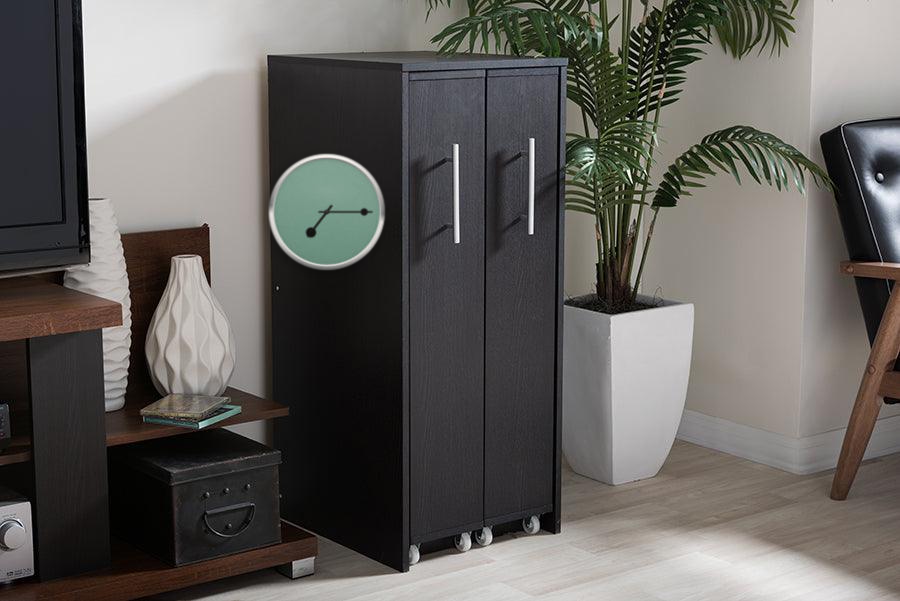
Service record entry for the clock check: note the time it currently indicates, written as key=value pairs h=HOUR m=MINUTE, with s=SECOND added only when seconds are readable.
h=7 m=15
